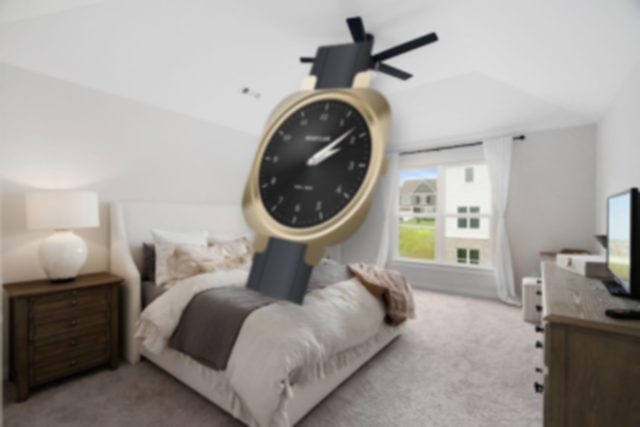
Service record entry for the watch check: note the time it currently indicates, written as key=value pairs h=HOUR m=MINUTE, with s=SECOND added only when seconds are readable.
h=2 m=8
